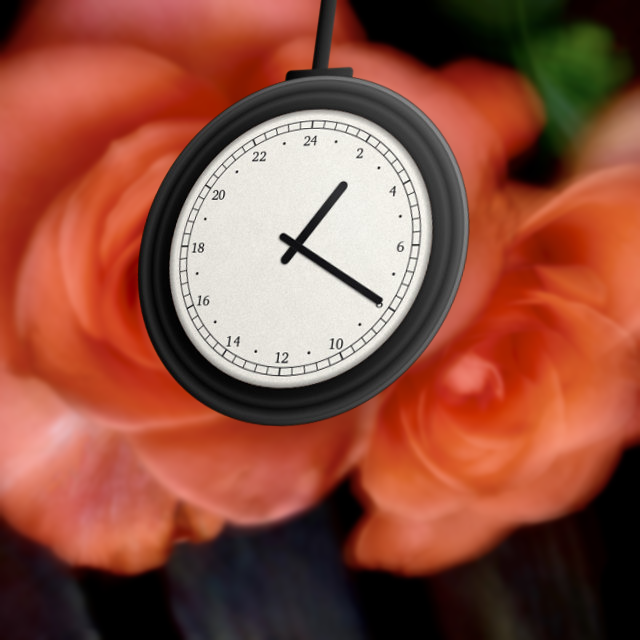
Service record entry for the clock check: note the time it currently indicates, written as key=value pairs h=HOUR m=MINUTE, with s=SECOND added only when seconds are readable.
h=2 m=20
